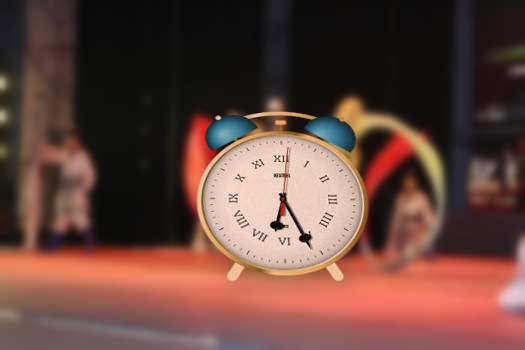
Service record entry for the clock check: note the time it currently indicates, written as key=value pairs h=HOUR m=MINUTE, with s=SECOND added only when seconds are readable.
h=6 m=26 s=1
